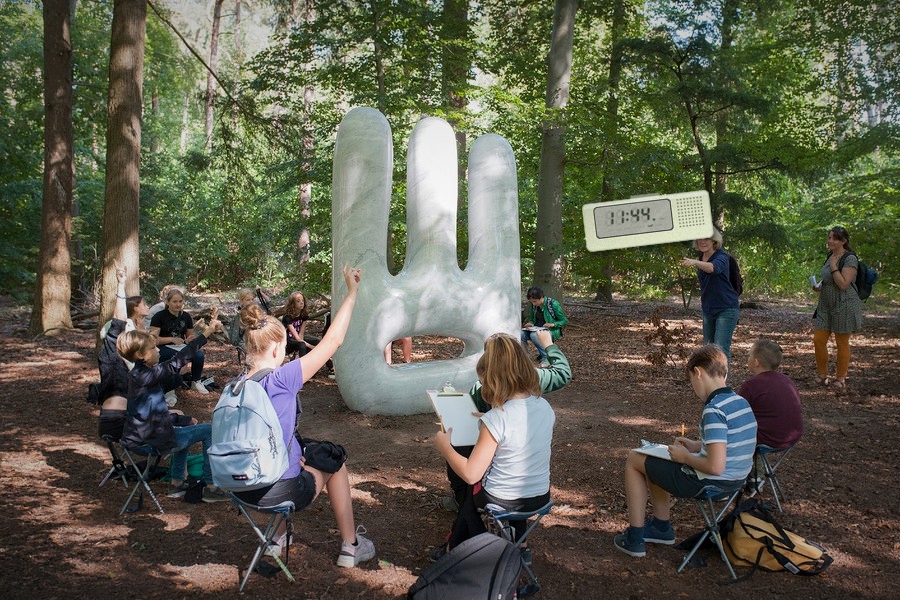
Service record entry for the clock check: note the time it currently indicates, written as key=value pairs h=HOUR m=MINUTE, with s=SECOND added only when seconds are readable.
h=11 m=44
